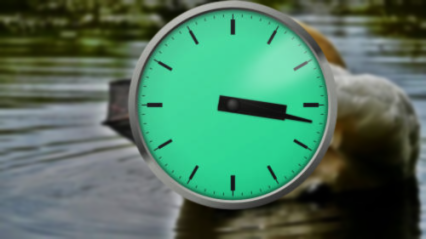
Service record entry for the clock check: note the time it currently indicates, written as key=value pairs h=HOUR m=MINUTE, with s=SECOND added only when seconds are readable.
h=3 m=17
